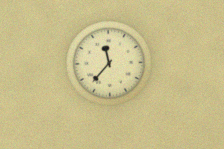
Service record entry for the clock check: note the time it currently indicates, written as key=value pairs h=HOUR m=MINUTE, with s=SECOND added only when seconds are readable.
h=11 m=37
